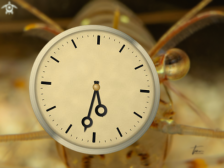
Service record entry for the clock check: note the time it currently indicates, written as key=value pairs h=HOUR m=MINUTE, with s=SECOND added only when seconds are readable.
h=5 m=32
